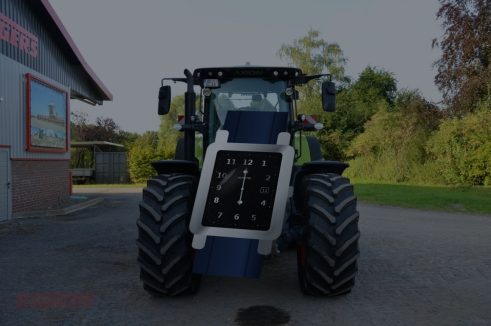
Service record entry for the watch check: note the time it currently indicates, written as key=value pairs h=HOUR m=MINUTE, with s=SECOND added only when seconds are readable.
h=6 m=0
